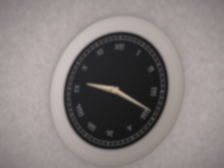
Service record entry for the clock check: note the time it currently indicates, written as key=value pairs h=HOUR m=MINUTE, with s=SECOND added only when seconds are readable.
h=9 m=19
